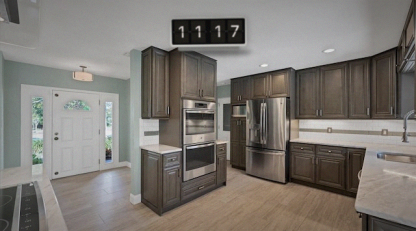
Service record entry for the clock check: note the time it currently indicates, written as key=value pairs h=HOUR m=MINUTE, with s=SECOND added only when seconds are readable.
h=11 m=17
